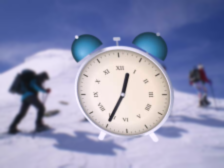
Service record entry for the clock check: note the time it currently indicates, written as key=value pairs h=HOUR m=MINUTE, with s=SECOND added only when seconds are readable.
h=12 m=35
